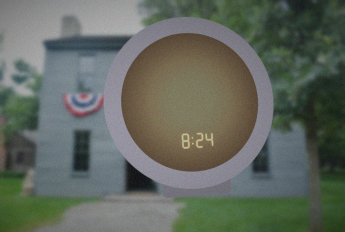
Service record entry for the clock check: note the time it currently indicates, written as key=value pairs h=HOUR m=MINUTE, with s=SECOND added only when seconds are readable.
h=8 m=24
